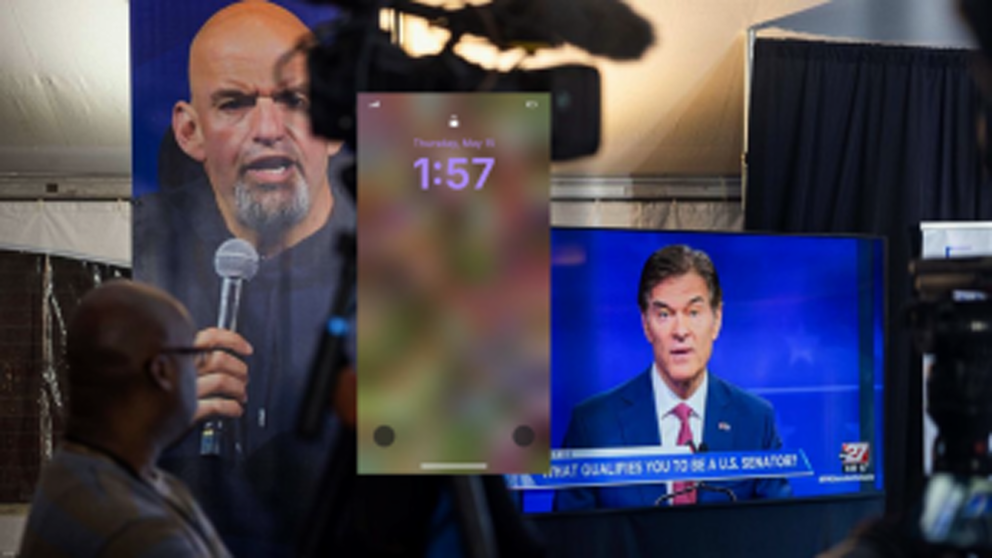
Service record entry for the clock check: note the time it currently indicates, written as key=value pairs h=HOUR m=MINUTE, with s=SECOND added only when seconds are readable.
h=1 m=57
